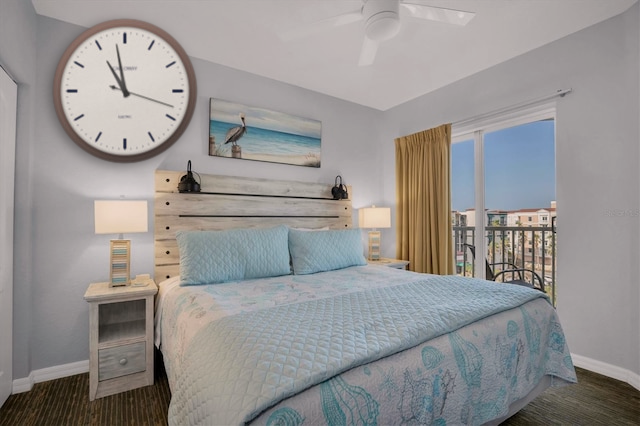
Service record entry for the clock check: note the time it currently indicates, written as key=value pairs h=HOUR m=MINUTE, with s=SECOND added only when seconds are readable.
h=10 m=58 s=18
